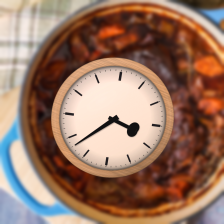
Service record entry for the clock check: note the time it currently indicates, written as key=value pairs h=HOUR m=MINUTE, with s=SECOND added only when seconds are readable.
h=3 m=38
